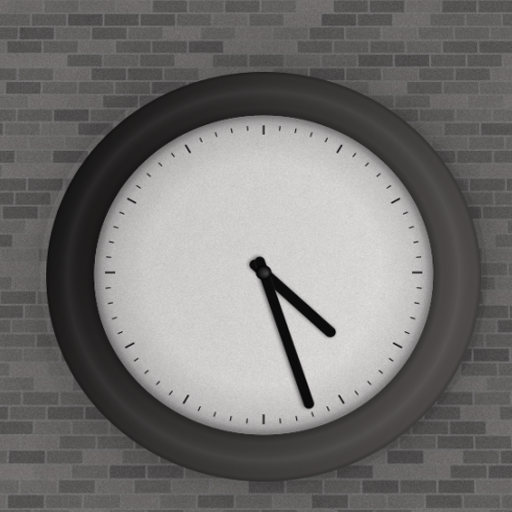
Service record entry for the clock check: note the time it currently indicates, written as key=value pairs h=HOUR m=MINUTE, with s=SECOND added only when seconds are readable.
h=4 m=27
